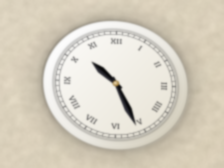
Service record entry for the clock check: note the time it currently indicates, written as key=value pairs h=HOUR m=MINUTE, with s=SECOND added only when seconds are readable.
h=10 m=26
